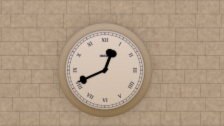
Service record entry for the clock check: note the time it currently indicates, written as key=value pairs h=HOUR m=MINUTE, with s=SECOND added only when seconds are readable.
h=12 m=41
